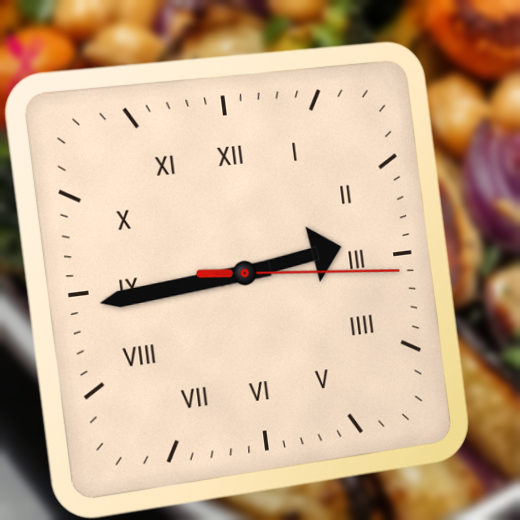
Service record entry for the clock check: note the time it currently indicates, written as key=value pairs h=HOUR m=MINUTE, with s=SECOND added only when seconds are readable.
h=2 m=44 s=16
